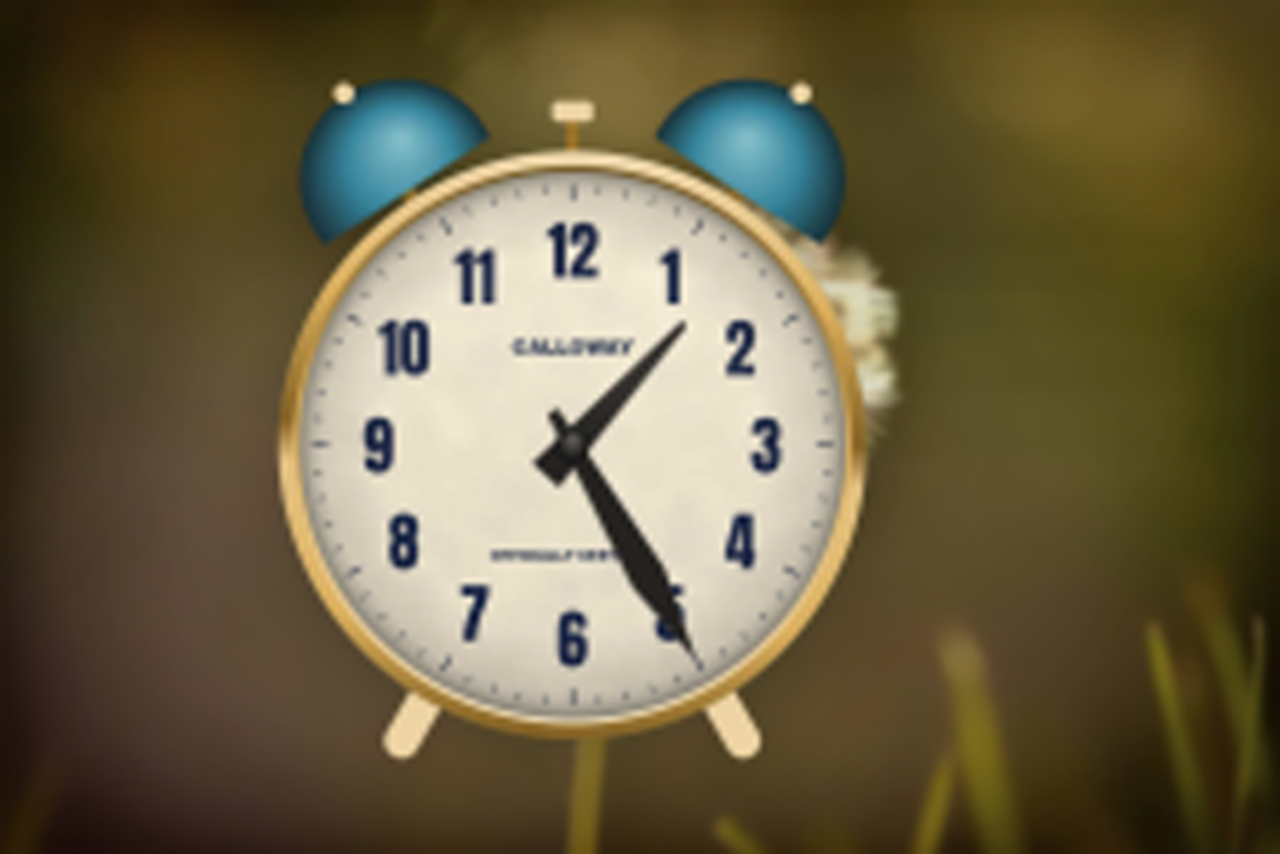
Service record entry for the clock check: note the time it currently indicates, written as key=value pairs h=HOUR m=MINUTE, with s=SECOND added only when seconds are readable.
h=1 m=25
